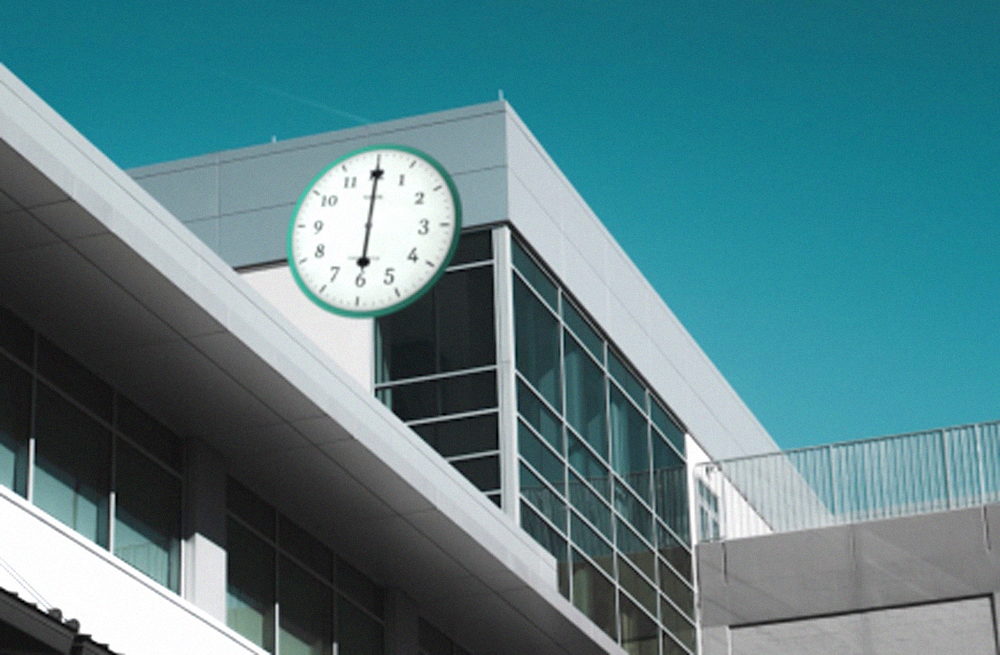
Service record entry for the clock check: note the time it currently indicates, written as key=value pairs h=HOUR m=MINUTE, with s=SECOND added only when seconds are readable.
h=6 m=0
